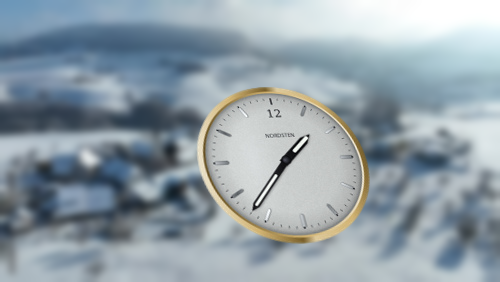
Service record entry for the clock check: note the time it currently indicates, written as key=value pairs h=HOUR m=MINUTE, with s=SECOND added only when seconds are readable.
h=1 m=37
